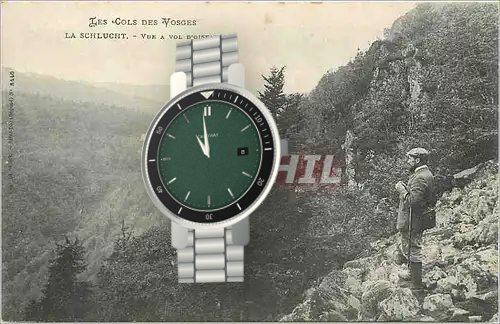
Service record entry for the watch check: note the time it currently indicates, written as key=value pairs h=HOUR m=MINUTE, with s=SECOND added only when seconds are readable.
h=10 m=59
